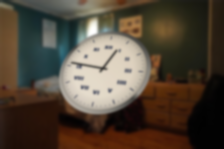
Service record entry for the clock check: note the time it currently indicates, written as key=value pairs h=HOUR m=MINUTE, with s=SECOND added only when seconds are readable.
h=12 m=46
